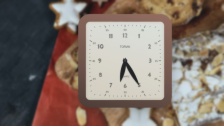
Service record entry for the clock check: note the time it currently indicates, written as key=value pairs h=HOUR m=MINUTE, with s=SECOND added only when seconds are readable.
h=6 m=25
